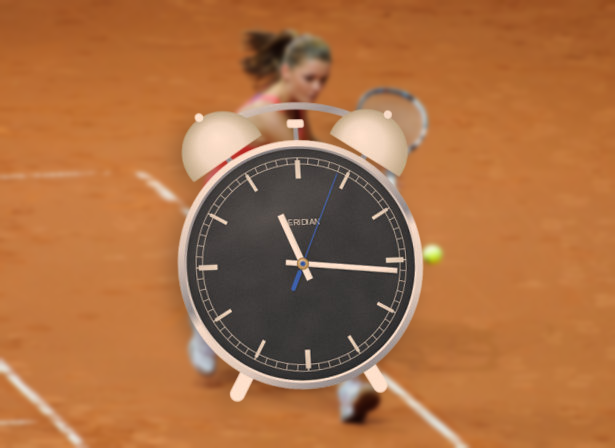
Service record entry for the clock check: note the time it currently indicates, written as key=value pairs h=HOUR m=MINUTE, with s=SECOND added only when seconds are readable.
h=11 m=16 s=4
